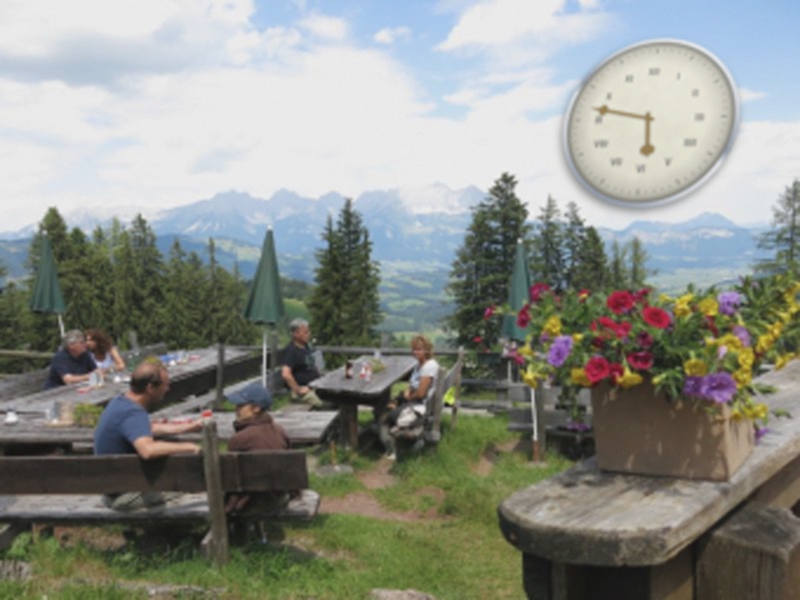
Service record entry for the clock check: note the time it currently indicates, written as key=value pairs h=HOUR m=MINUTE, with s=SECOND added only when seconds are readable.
h=5 m=47
